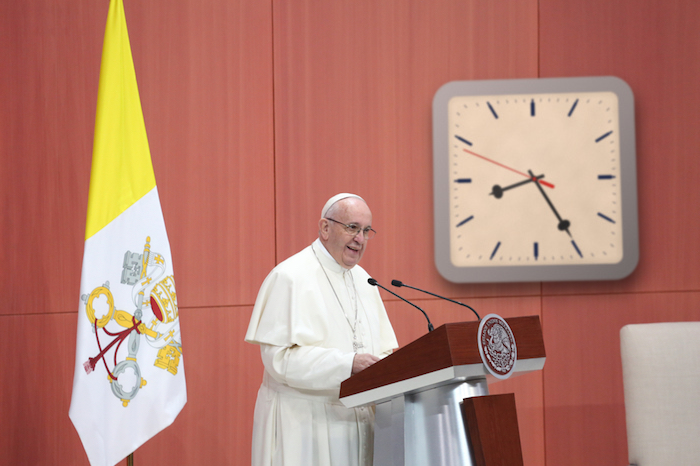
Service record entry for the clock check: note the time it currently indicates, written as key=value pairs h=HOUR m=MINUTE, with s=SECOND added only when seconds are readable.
h=8 m=24 s=49
